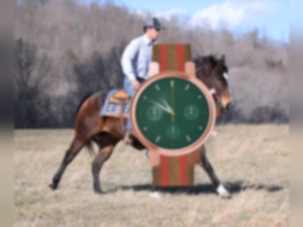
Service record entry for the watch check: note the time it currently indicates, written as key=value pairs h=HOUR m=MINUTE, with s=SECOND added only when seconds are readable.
h=10 m=50
